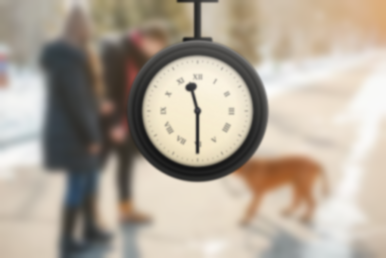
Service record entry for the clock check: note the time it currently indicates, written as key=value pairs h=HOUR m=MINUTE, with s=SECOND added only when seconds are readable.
h=11 m=30
